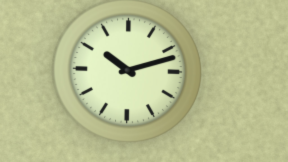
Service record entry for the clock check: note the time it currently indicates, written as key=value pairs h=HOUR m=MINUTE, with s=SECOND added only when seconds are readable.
h=10 m=12
